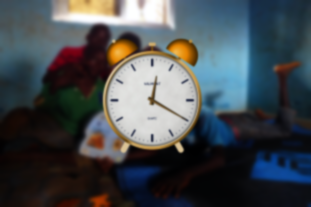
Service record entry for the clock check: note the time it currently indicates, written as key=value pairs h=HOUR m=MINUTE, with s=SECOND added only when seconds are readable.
h=12 m=20
